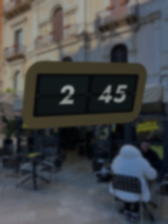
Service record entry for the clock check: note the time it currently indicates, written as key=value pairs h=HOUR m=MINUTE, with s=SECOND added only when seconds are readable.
h=2 m=45
